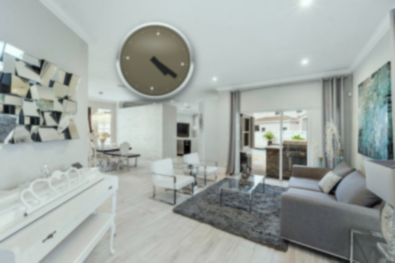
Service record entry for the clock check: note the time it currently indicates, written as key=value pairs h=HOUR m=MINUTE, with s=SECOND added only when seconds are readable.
h=4 m=20
